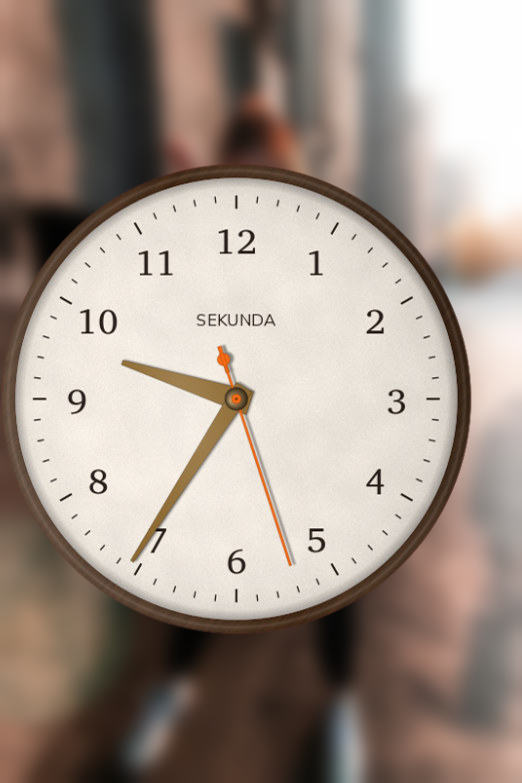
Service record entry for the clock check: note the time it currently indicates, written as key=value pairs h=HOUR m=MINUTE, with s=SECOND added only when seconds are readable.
h=9 m=35 s=27
